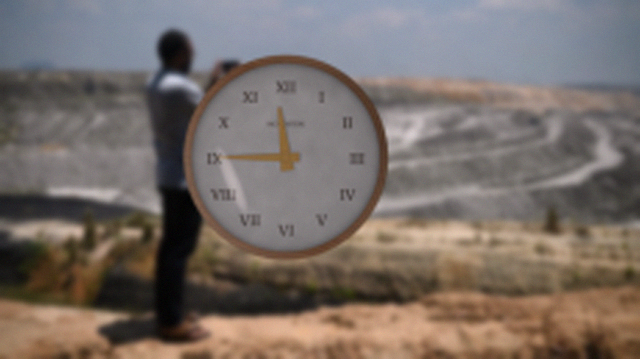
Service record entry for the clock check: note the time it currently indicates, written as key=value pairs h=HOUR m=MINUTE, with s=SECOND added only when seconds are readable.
h=11 m=45
